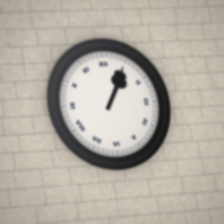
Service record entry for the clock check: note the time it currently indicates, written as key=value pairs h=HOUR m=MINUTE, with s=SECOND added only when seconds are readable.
h=1 m=5
